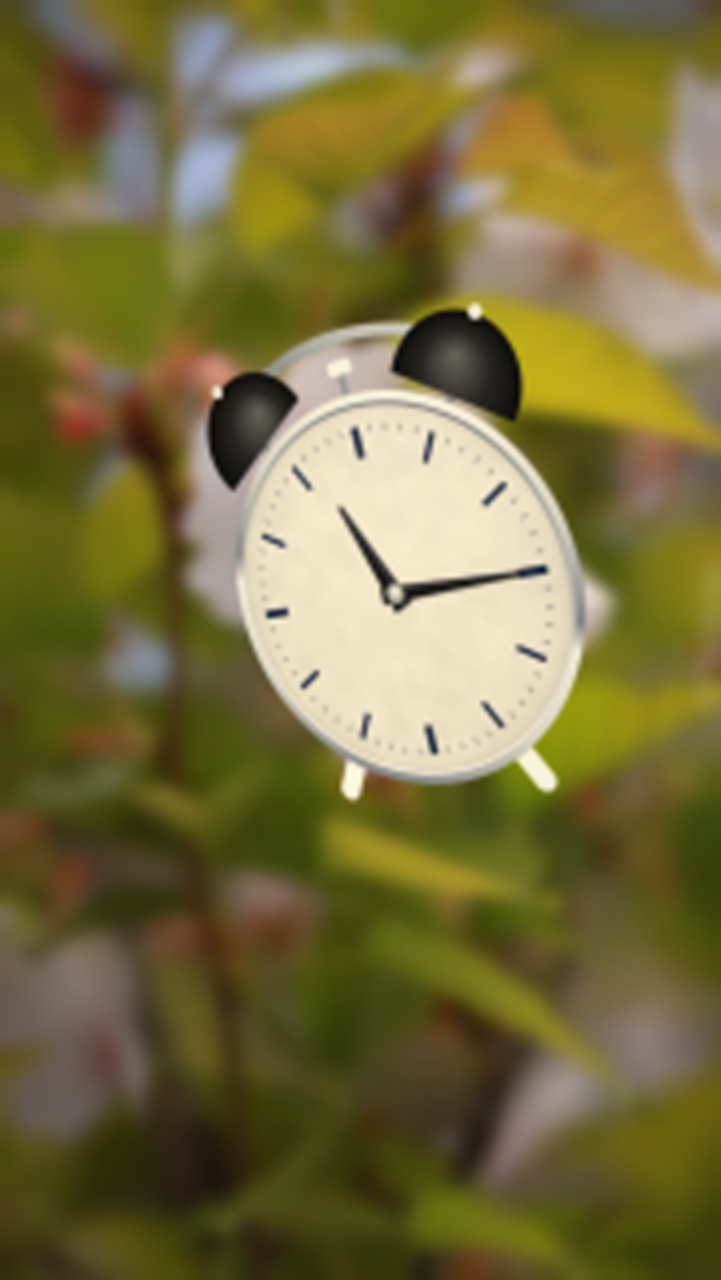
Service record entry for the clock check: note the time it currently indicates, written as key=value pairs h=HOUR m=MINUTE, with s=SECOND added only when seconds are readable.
h=11 m=15
